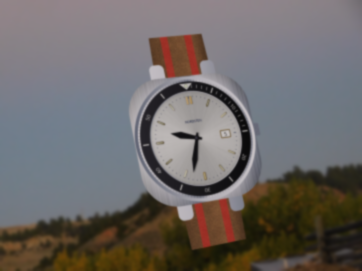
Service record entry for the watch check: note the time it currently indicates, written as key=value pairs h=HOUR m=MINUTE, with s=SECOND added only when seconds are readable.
h=9 m=33
